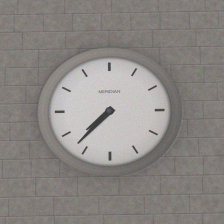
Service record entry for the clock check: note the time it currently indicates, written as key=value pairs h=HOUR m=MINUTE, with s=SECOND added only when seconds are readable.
h=7 m=37
